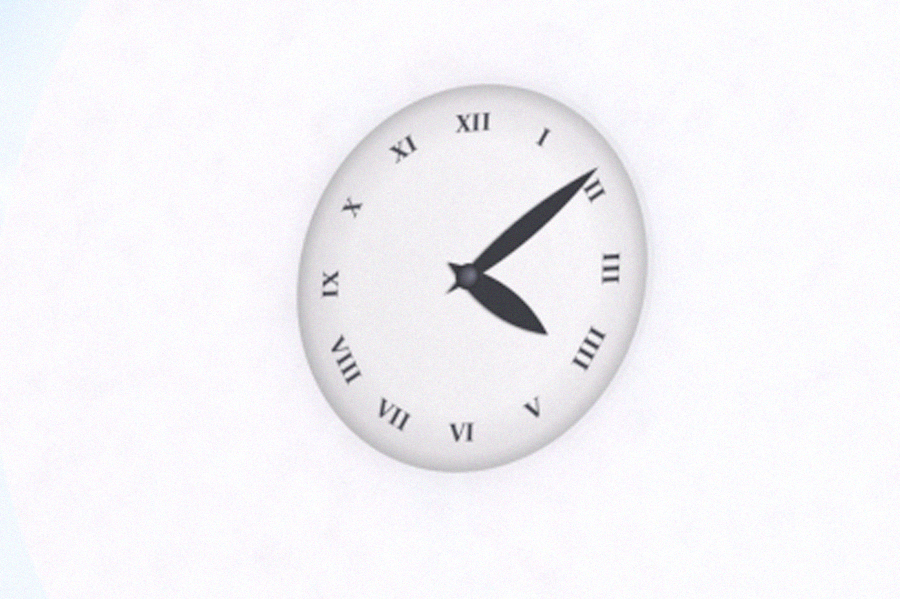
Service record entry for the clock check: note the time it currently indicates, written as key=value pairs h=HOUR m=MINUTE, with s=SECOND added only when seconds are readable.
h=4 m=9
